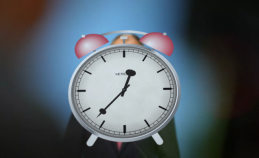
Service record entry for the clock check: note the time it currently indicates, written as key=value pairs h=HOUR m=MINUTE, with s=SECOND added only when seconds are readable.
h=12 m=37
